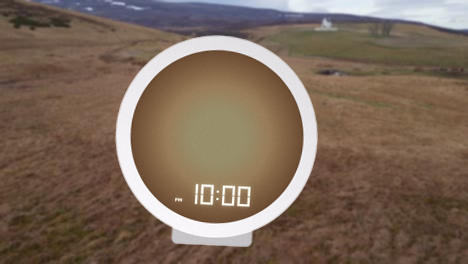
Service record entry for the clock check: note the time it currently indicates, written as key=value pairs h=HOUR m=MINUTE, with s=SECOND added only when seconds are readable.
h=10 m=0
